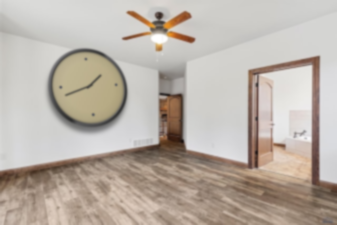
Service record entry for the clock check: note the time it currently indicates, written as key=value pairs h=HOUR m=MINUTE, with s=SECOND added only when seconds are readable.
h=1 m=42
